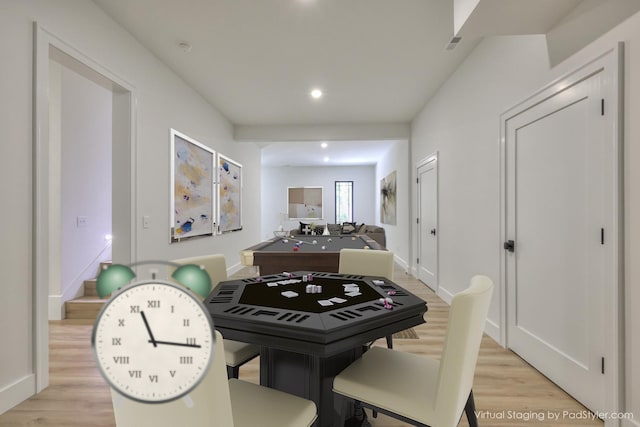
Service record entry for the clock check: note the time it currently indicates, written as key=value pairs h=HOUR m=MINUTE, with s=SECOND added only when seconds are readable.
h=11 m=16
